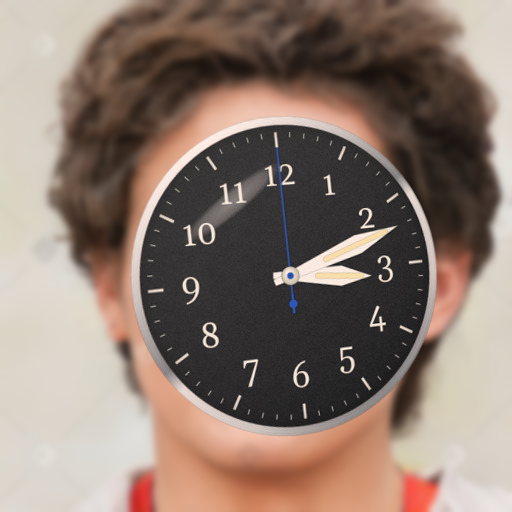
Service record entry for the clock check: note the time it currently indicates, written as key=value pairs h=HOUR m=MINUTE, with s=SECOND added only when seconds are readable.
h=3 m=12 s=0
